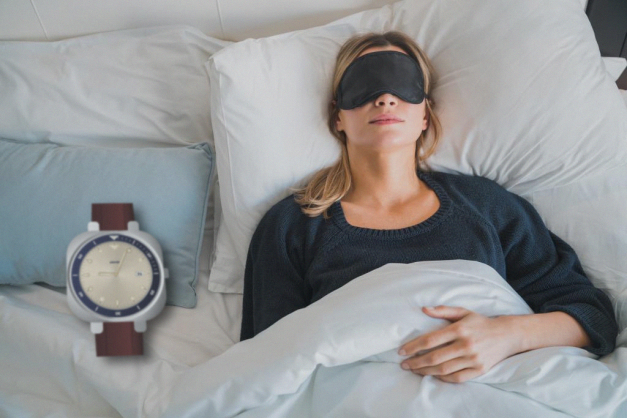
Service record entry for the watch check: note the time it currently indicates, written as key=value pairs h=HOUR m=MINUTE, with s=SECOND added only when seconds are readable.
h=9 m=4
